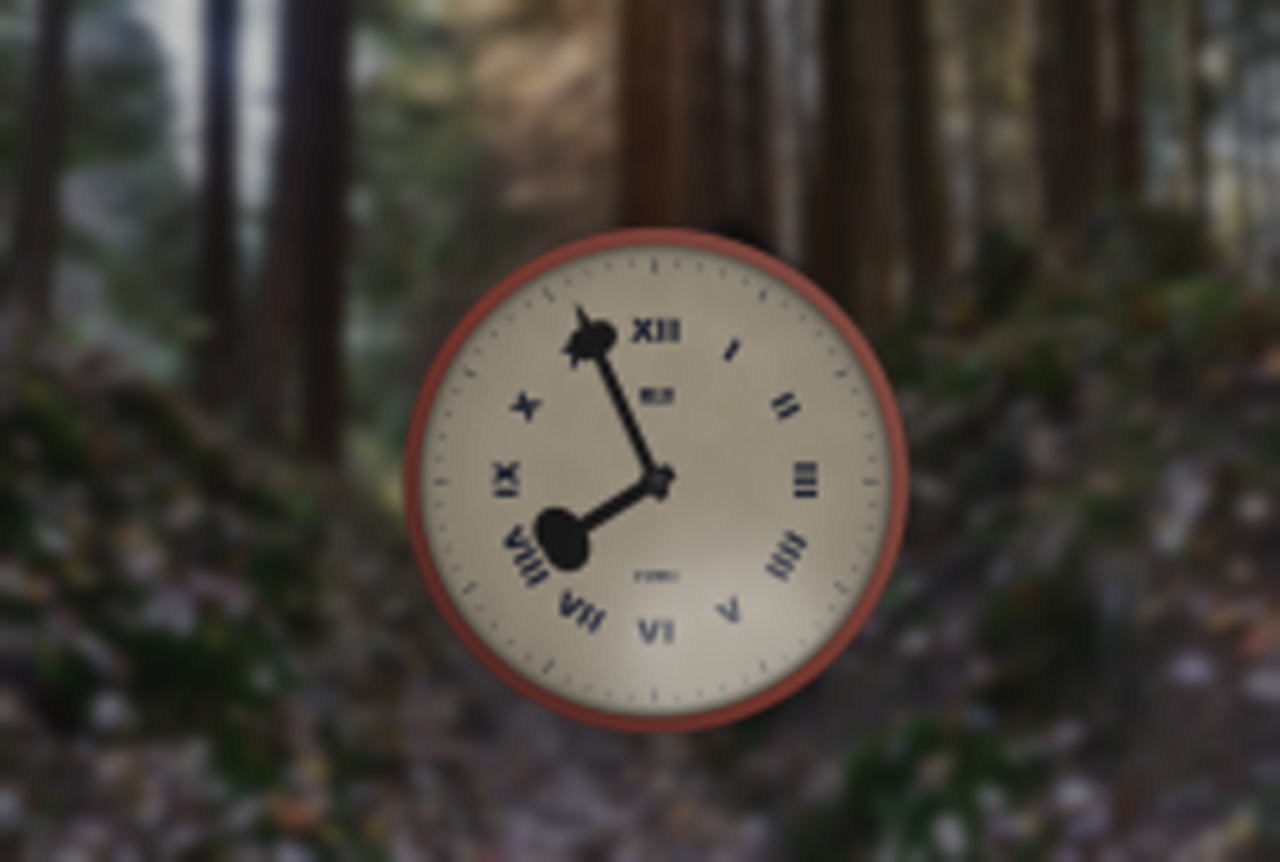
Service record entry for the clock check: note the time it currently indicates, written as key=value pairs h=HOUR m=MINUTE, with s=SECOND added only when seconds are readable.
h=7 m=56
